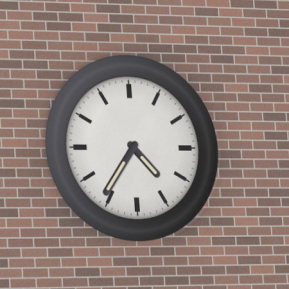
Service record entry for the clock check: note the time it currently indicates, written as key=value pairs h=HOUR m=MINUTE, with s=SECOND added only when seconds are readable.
h=4 m=36
